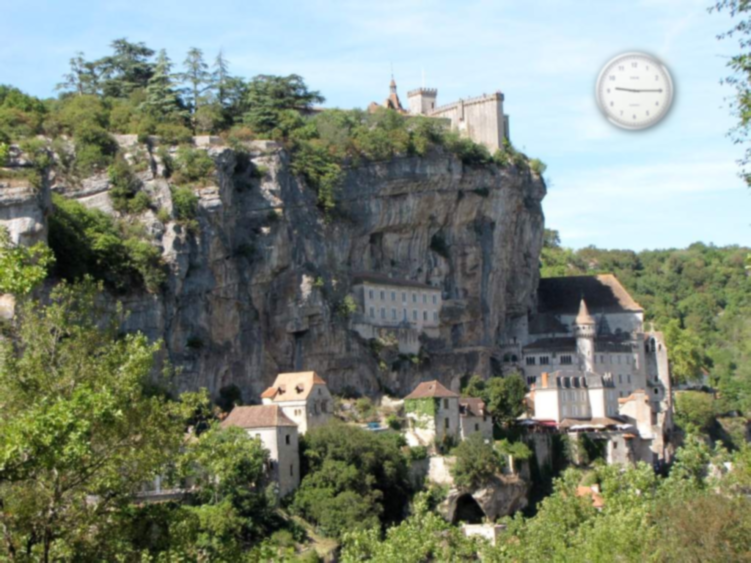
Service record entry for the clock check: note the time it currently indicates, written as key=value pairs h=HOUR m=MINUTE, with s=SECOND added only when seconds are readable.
h=9 m=15
